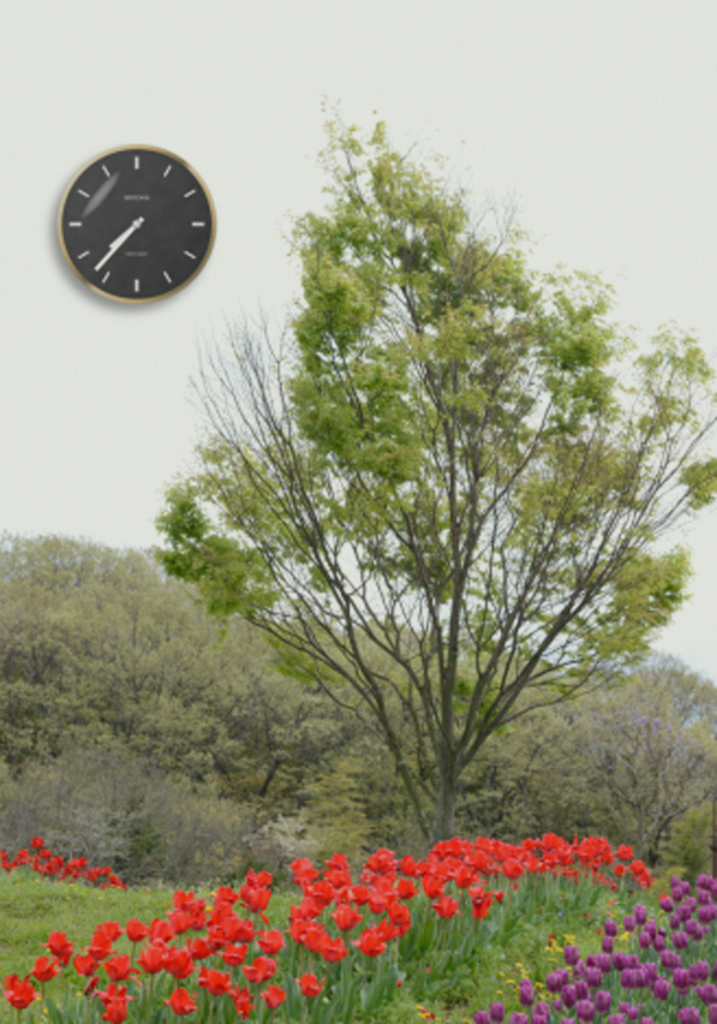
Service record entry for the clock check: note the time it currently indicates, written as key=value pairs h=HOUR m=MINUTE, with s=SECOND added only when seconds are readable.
h=7 m=37
